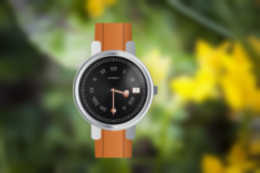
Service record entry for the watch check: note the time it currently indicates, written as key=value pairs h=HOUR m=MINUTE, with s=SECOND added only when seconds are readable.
h=3 m=30
